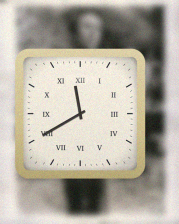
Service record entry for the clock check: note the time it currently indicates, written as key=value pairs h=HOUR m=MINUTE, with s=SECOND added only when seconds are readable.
h=11 m=40
